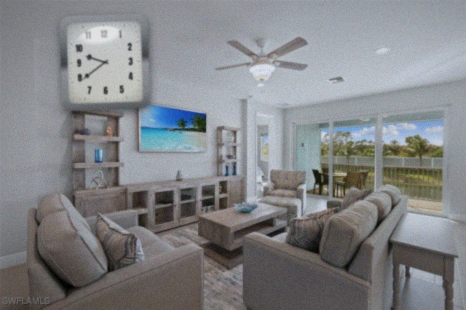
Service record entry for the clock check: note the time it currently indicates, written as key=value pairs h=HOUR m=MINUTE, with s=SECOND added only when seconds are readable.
h=9 m=39
